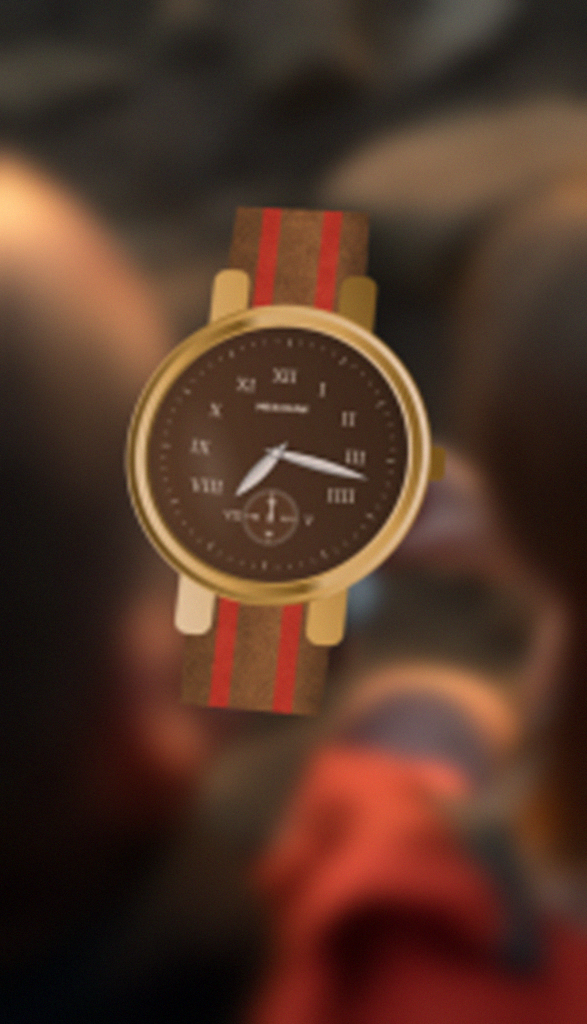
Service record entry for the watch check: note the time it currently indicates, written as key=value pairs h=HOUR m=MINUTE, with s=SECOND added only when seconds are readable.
h=7 m=17
